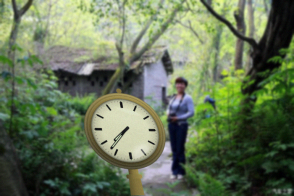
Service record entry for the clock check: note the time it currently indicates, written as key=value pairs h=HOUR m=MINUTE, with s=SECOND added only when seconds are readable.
h=7 m=37
